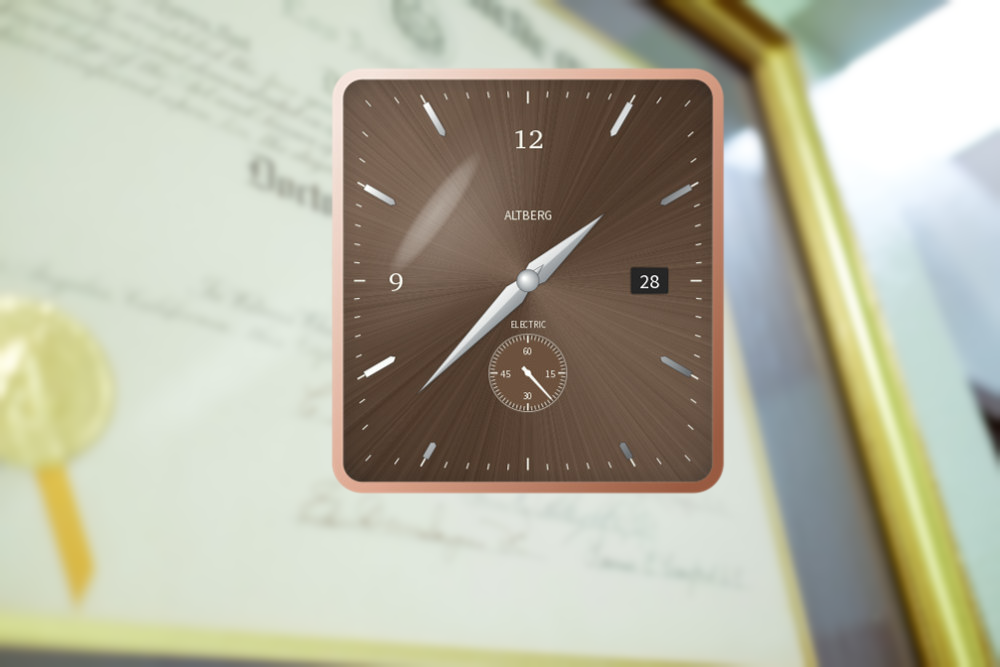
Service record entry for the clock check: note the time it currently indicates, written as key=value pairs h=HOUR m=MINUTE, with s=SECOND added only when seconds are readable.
h=1 m=37 s=23
